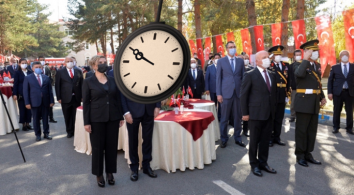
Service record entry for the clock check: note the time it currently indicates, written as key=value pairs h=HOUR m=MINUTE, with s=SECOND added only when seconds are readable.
h=9 m=50
